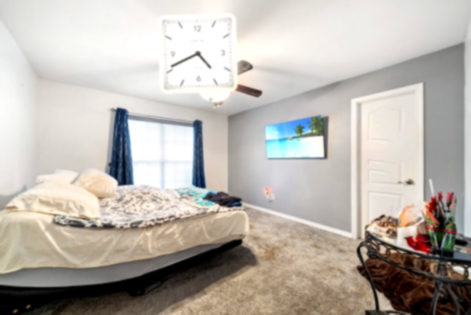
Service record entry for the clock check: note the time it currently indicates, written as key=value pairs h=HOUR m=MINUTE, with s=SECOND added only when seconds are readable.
h=4 m=41
